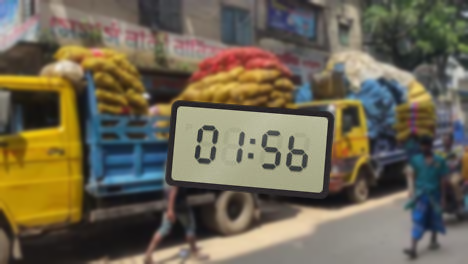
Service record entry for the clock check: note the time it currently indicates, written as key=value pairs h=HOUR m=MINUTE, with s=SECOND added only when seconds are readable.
h=1 m=56
